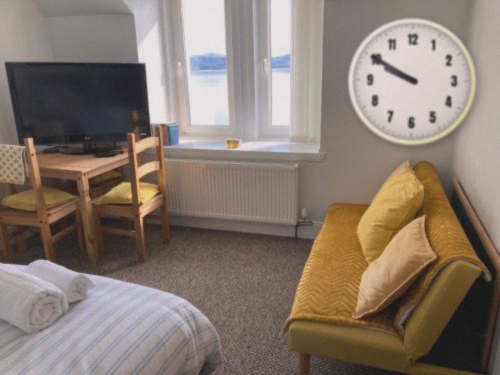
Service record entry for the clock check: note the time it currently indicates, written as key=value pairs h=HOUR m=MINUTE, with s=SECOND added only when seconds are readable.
h=9 m=50
